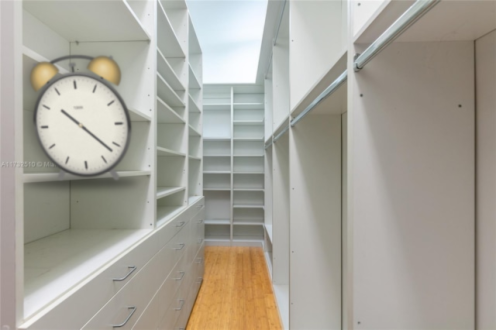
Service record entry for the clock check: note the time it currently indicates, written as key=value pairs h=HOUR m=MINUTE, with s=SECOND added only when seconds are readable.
h=10 m=22
